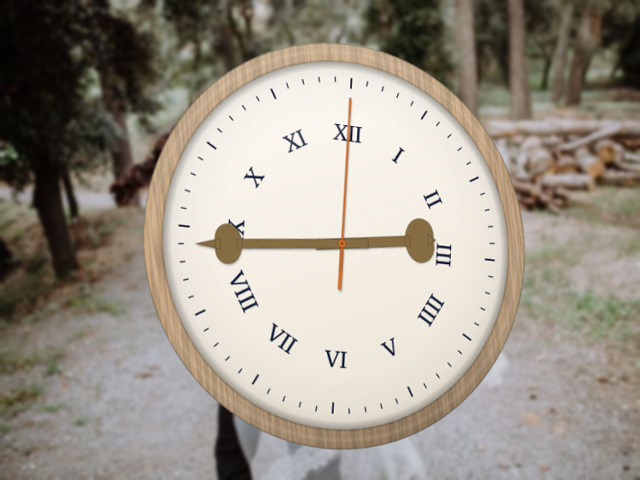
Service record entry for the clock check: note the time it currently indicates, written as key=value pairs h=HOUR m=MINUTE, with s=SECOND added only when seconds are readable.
h=2 m=44 s=0
